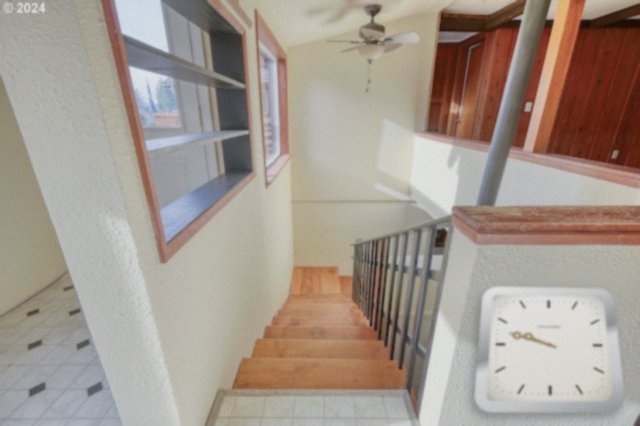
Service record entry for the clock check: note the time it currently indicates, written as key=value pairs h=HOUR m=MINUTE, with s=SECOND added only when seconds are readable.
h=9 m=48
